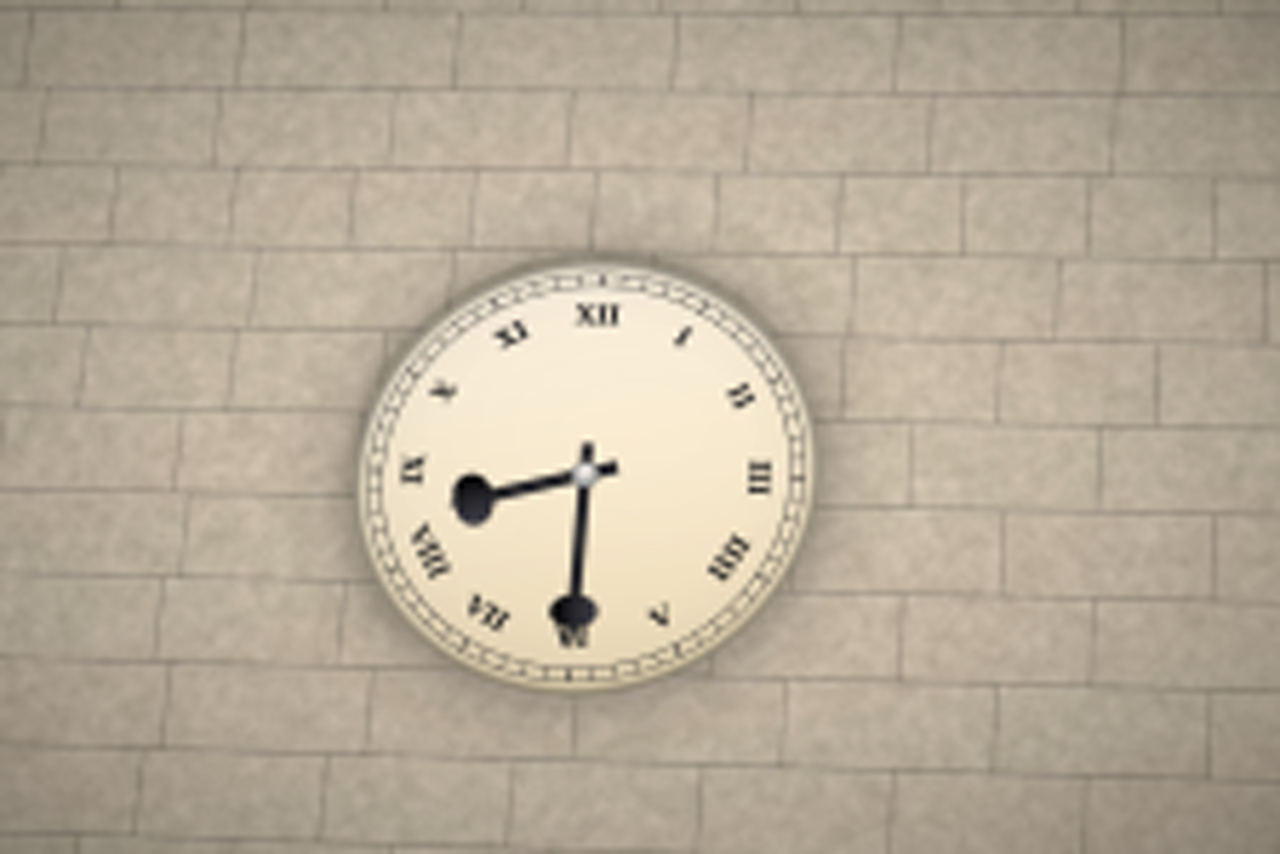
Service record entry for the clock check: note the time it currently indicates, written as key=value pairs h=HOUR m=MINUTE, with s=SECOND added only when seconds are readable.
h=8 m=30
